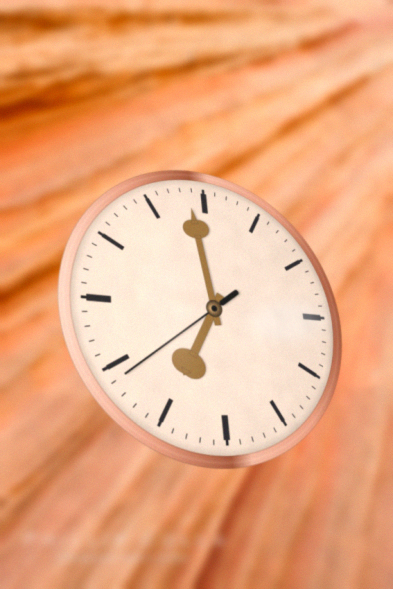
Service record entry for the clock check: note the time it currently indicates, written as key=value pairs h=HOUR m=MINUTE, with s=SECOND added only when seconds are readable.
h=6 m=58 s=39
